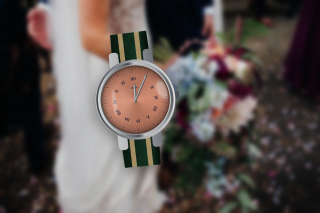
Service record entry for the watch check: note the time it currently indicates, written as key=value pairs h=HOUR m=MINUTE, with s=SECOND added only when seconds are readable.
h=12 m=5
